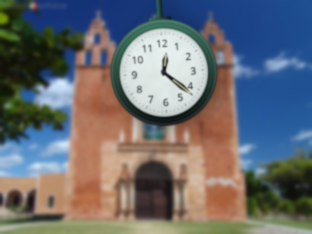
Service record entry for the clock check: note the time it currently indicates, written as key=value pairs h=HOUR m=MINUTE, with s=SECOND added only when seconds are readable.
h=12 m=22
